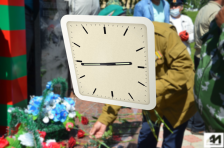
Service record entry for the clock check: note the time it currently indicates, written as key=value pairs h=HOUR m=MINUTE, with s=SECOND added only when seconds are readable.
h=2 m=44
